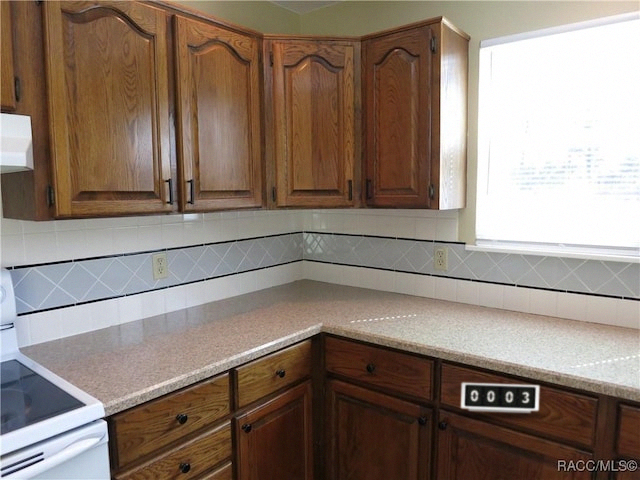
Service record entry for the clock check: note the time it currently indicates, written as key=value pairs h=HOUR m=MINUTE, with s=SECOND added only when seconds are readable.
h=0 m=3
